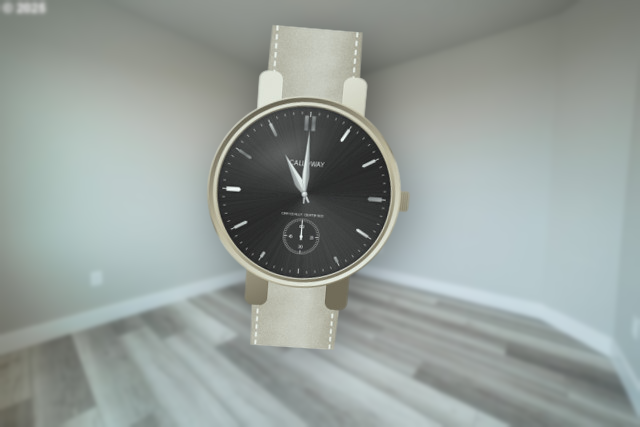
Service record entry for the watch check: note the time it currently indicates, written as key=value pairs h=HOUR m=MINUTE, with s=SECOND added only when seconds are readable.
h=11 m=0
